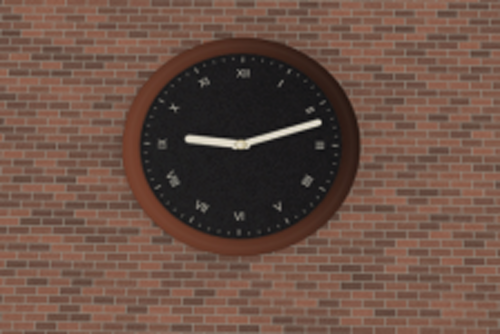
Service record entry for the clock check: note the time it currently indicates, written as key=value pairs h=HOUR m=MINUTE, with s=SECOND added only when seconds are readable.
h=9 m=12
